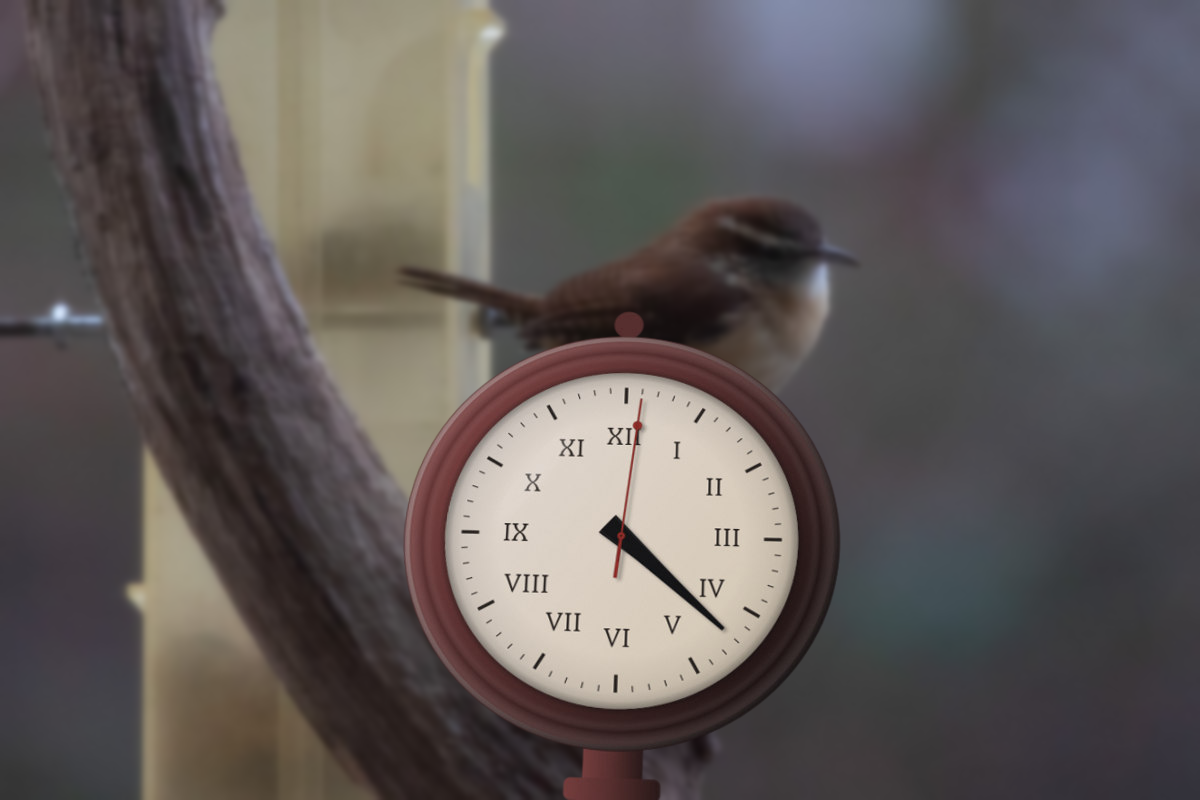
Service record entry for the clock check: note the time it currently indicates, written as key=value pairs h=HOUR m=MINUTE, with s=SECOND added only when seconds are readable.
h=4 m=22 s=1
